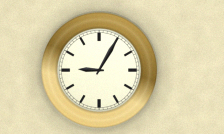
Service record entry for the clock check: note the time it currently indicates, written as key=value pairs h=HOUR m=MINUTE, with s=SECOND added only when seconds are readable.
h=9 m=5
